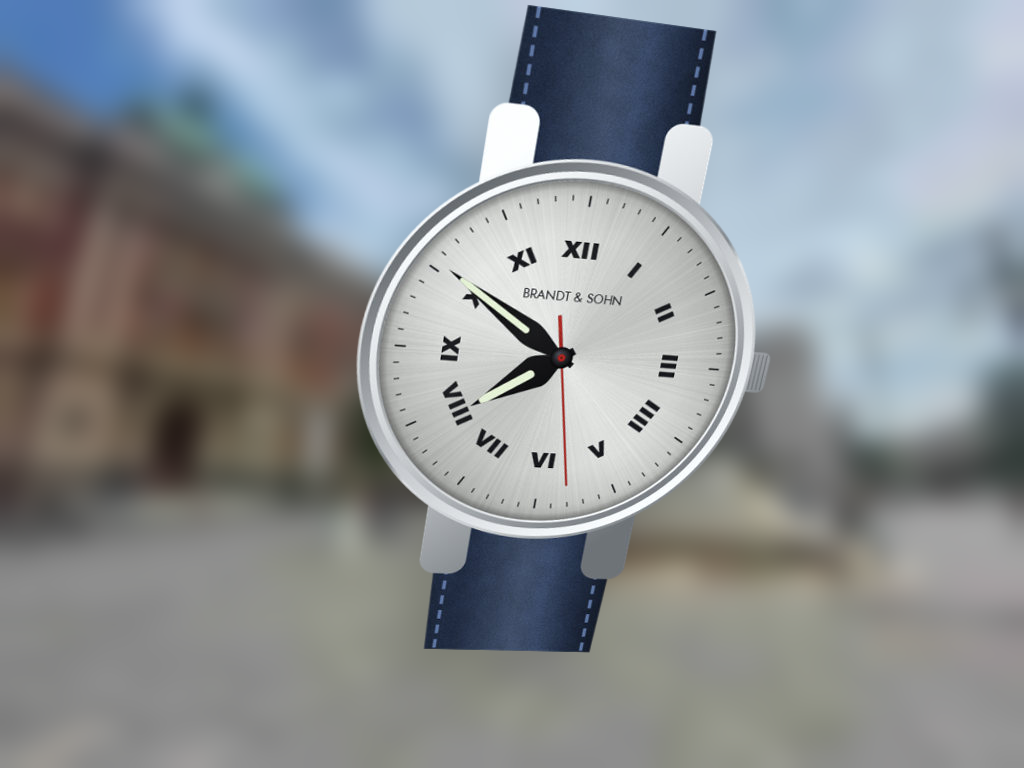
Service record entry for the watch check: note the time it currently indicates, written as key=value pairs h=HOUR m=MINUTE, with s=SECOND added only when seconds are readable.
h=7 m=50 s=28
